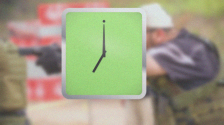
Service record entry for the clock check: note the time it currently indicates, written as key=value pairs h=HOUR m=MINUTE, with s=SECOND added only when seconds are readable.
h=7 m=0
